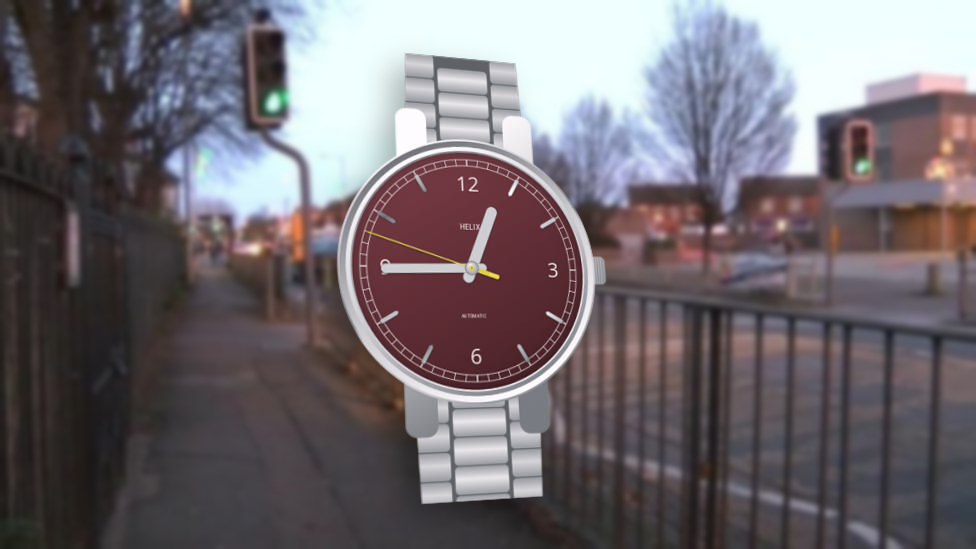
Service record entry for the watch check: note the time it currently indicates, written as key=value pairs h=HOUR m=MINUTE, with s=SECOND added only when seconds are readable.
h=12 m=44 s=48
